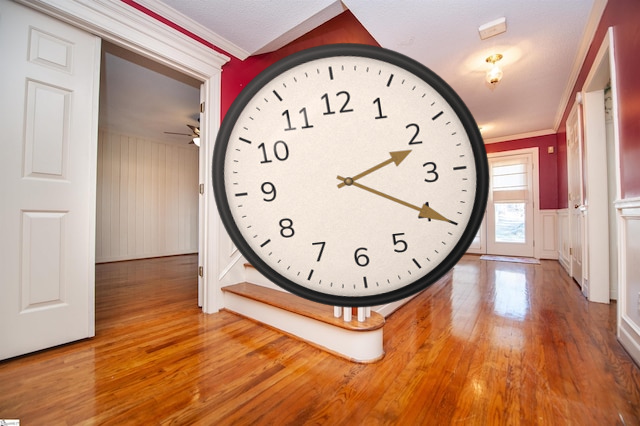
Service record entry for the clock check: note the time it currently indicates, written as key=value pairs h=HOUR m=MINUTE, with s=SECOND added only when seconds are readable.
h=2 m=20
